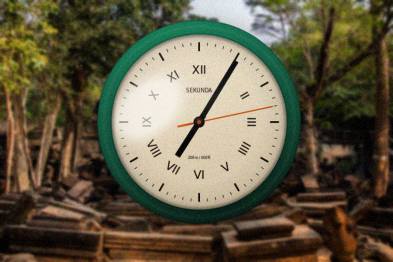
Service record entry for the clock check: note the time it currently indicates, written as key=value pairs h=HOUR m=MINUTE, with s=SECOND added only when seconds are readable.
h=7 m=5 s=13
